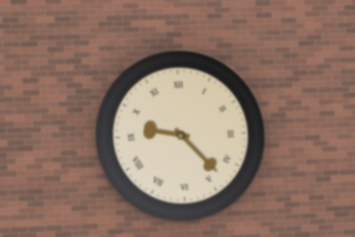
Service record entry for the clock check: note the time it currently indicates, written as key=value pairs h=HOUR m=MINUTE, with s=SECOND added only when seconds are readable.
h=9 m=23
